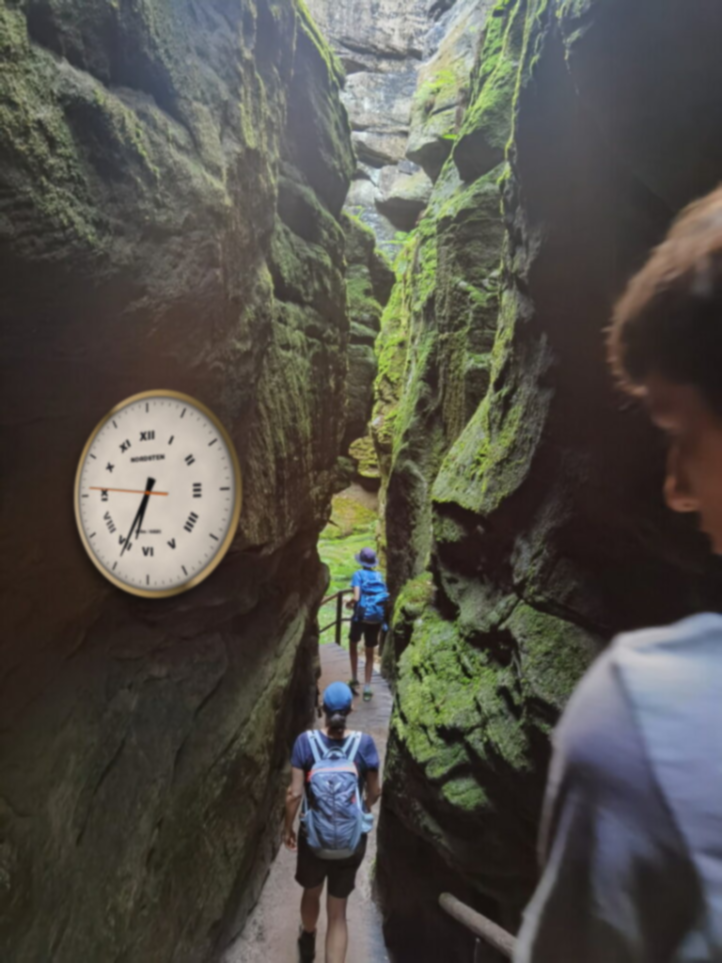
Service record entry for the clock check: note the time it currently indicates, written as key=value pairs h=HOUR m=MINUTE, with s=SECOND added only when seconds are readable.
h=6 m=34 s=46
